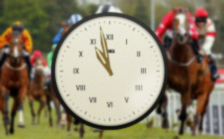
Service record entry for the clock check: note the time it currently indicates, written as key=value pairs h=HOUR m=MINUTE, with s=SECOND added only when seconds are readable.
h=10 m=58
